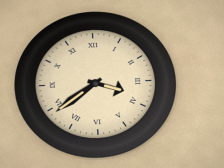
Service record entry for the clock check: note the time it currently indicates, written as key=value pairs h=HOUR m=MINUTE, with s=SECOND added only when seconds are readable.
h=3 m=39
